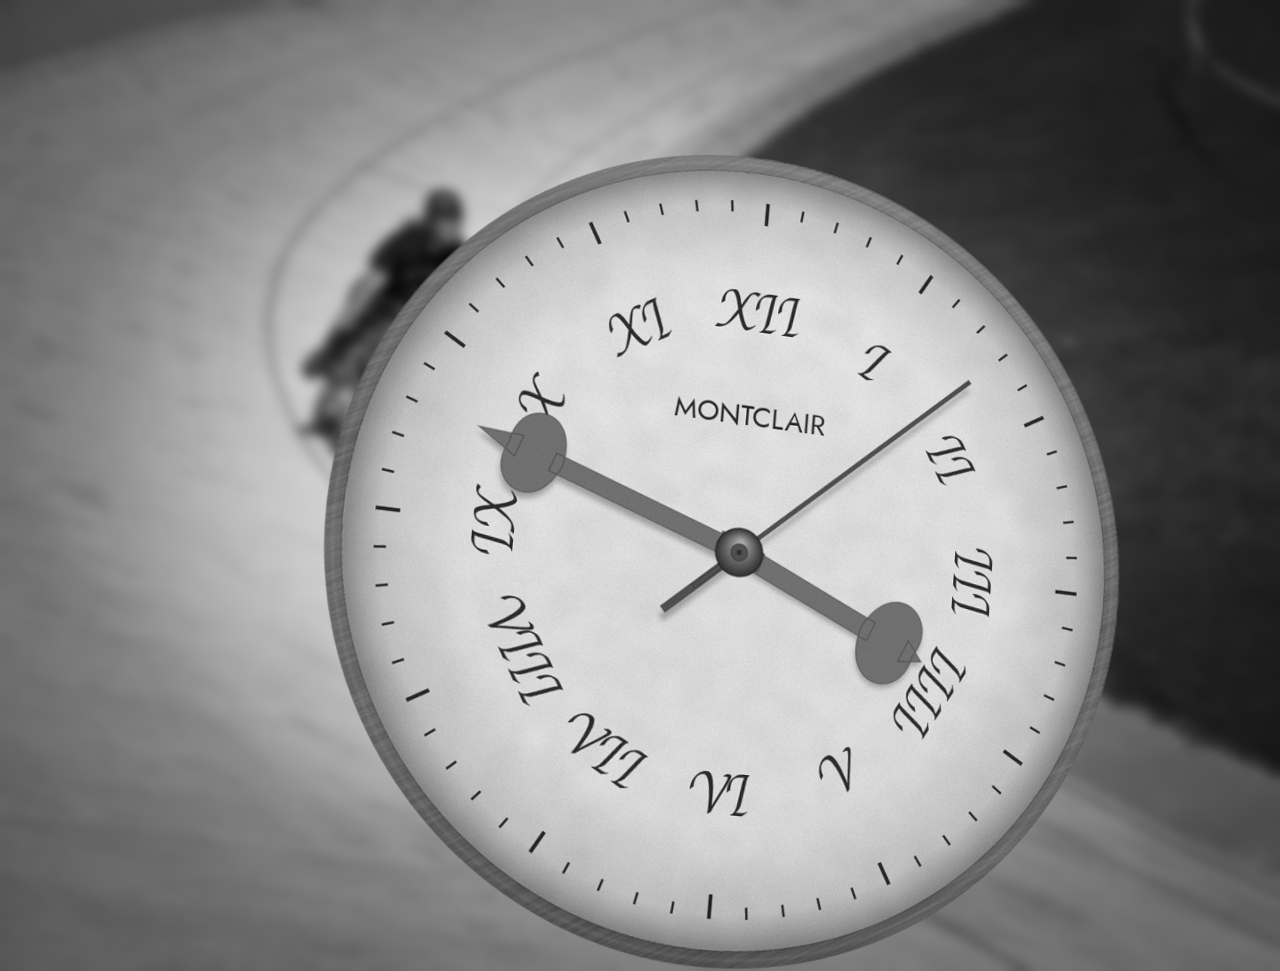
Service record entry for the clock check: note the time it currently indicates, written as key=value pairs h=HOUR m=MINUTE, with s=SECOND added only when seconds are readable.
h=3 m=48 s=8
